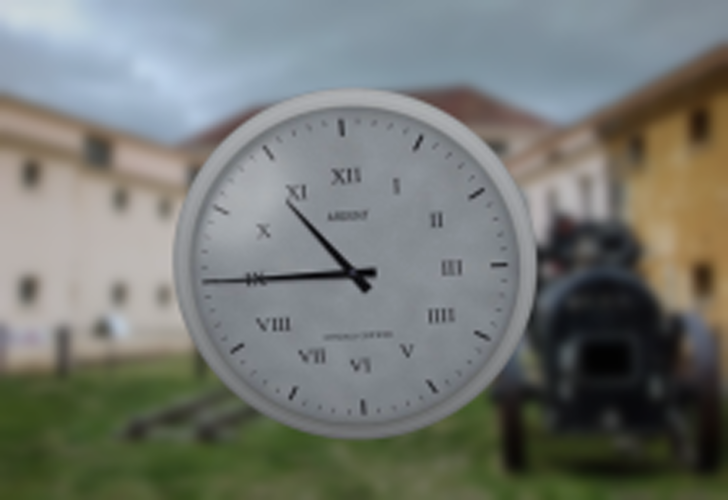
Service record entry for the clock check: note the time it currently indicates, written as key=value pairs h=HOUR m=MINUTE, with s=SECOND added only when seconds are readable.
h=10 m=45
